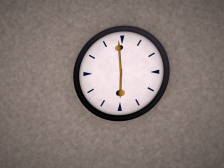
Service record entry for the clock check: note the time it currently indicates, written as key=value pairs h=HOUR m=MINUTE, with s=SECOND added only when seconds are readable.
h=5 m=59
